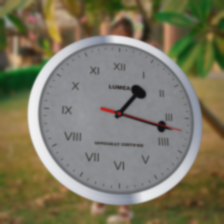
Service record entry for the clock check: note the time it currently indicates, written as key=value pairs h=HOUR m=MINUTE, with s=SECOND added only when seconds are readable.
h=1 m=17 s=17
